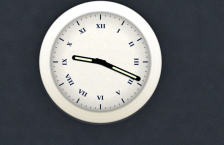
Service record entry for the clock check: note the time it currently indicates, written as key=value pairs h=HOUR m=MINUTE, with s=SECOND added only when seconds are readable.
h=9 m=19
